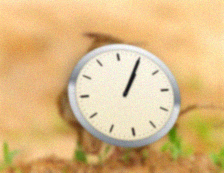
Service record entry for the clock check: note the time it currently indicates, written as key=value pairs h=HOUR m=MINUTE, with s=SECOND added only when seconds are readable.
h=1 m=5
